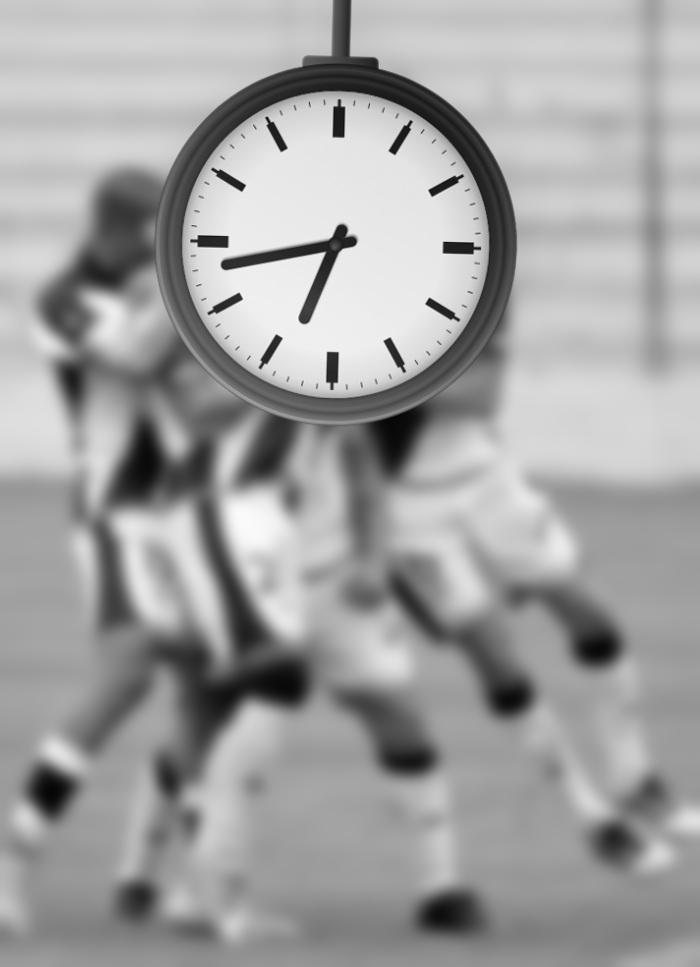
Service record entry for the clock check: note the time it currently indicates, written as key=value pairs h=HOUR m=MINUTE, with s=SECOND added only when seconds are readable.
h=6 m=43
